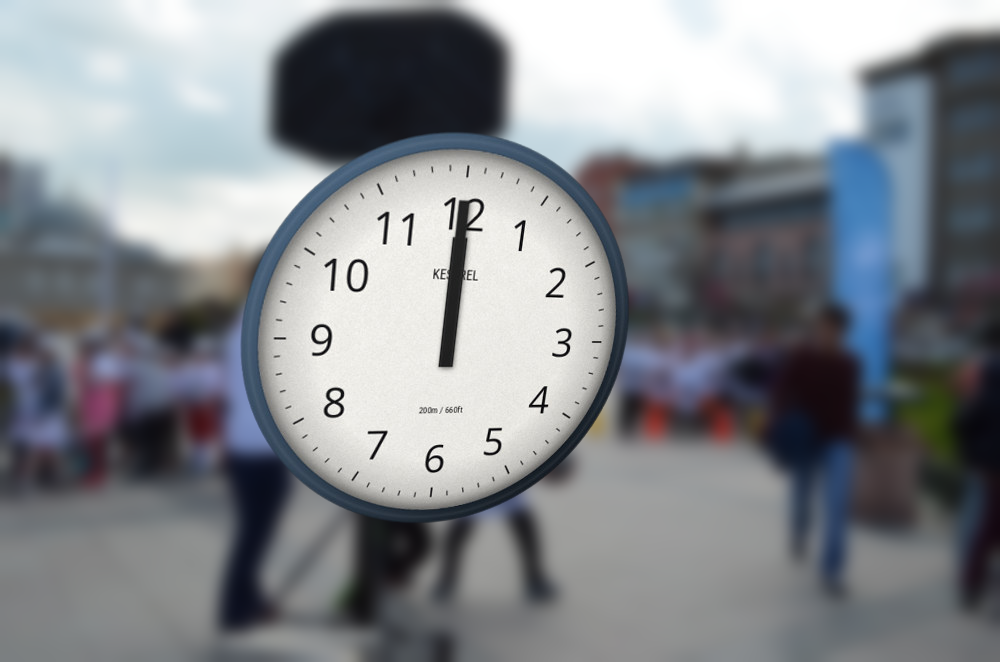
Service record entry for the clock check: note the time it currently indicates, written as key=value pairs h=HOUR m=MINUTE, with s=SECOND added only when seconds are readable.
h=12 m=0
